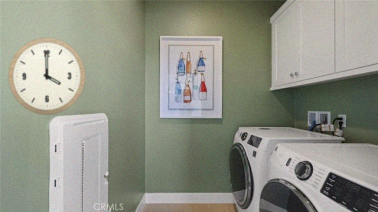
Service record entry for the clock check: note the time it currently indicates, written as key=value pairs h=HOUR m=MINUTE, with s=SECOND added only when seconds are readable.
h=4 m=0
